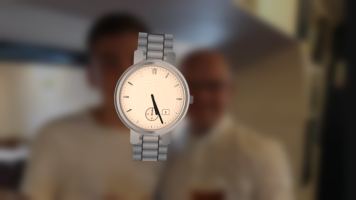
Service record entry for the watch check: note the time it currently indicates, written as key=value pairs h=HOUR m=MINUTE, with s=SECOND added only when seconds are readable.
h=5 m=26
